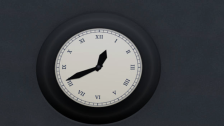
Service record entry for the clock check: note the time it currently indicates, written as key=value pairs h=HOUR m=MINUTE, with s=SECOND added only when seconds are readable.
h=12 m=41
